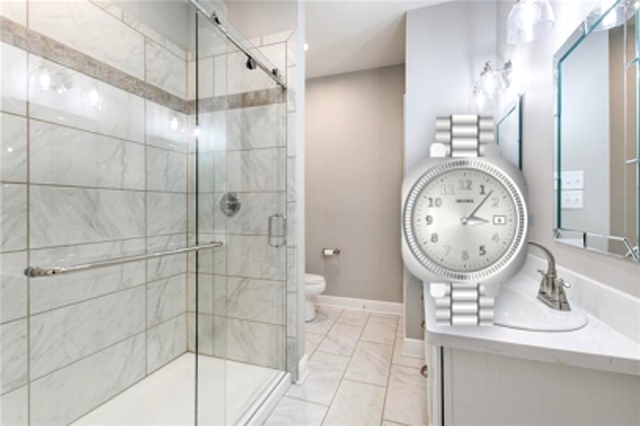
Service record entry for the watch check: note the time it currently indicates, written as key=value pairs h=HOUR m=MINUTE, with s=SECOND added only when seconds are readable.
h=3 m=7
